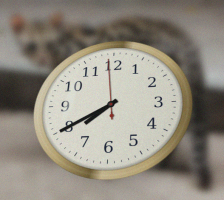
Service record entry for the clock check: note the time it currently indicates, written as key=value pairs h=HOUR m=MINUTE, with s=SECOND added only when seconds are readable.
h=7 m=39 s=59
